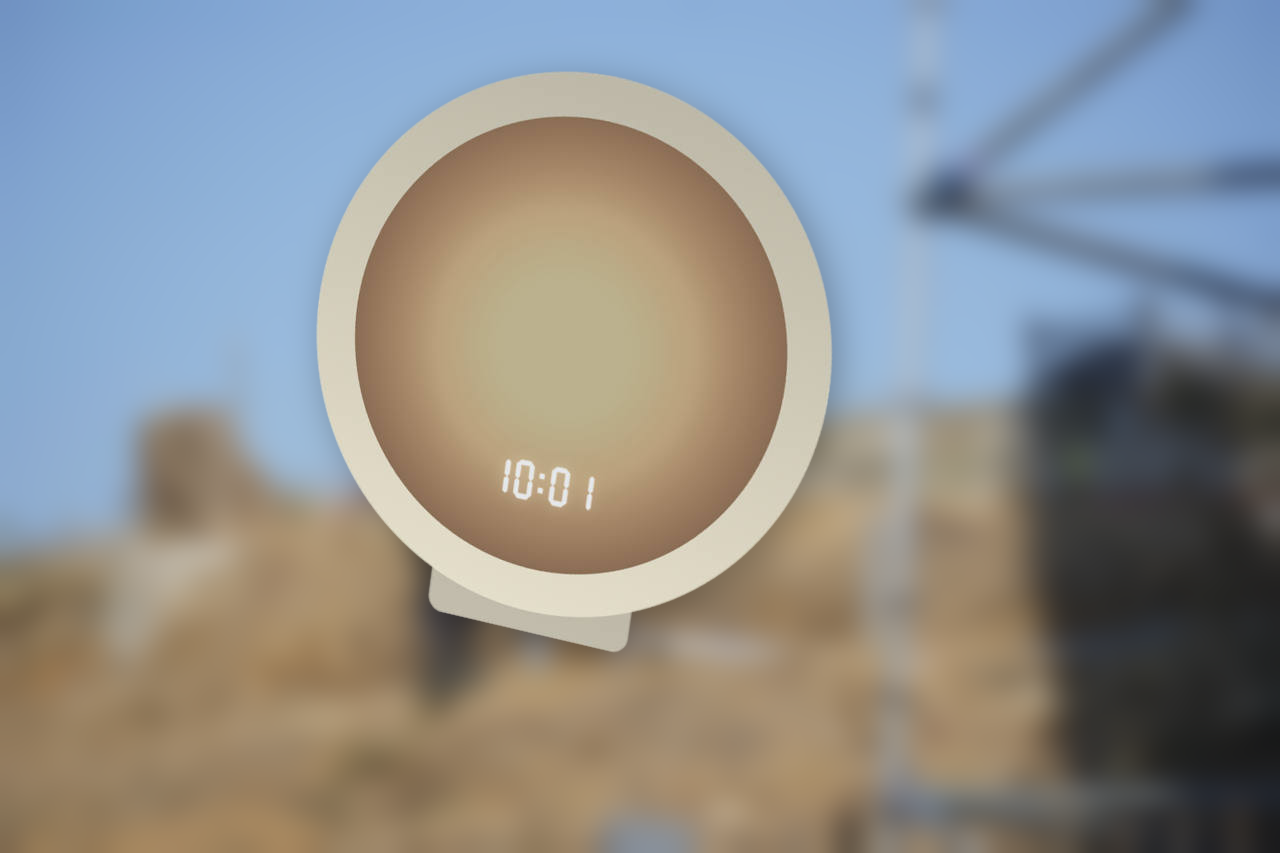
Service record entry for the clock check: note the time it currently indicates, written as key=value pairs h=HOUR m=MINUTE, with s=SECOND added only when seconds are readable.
h=10 m=1
